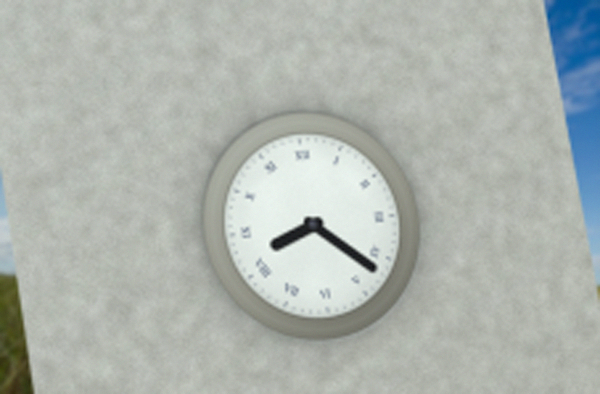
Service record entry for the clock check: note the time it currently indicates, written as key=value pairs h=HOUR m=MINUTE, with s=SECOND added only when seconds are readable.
h=8 m=22
